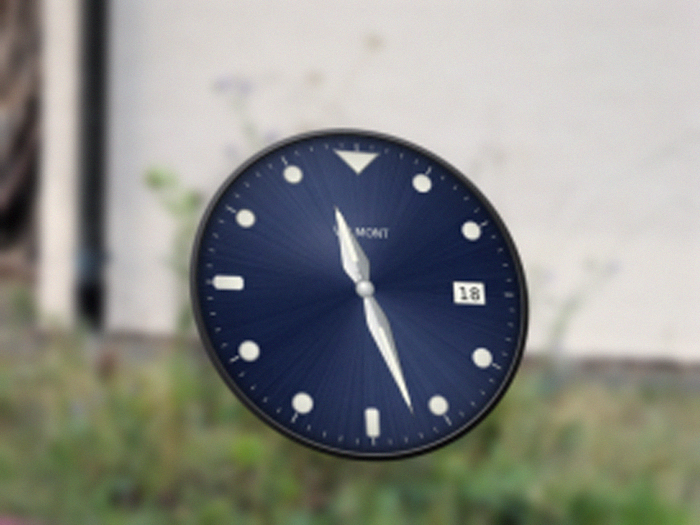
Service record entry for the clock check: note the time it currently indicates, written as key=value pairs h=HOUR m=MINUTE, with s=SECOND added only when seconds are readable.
h=11 m=27
